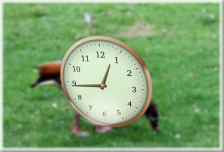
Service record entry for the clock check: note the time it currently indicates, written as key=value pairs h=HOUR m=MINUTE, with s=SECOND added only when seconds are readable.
h=12 m=44
